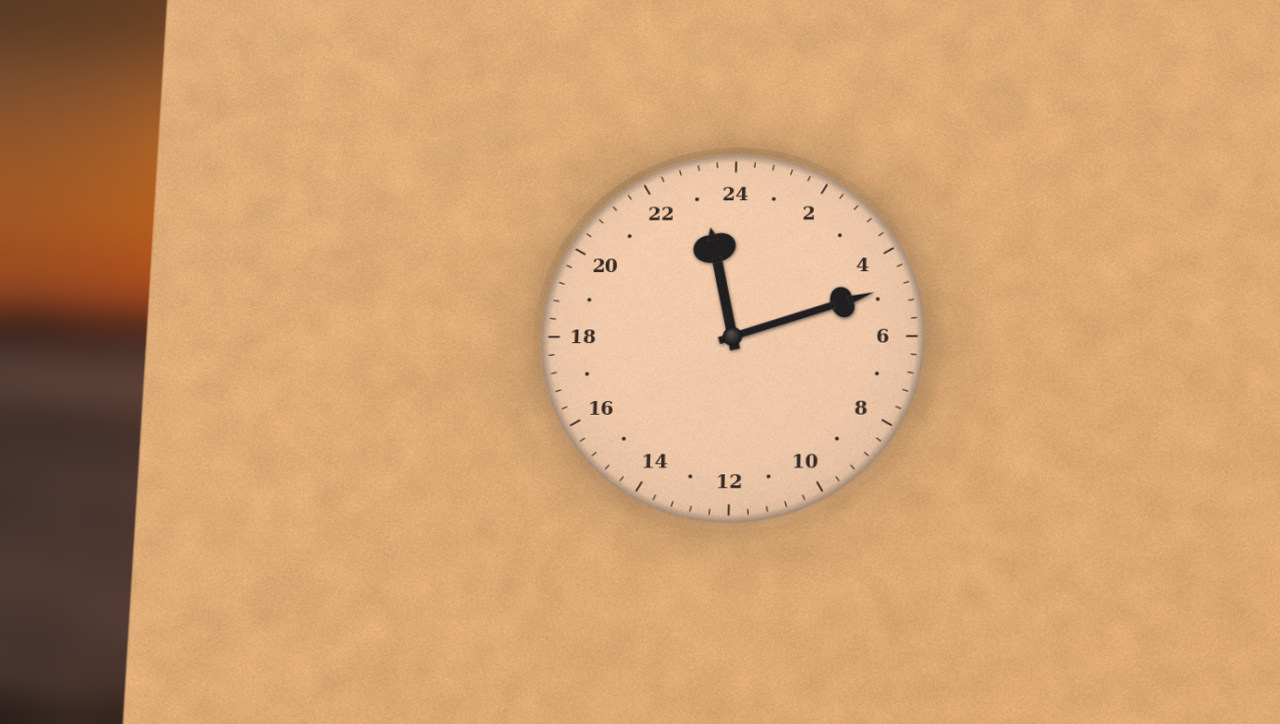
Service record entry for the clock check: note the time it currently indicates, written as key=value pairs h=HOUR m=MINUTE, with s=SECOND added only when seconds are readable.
h=23 m=12
